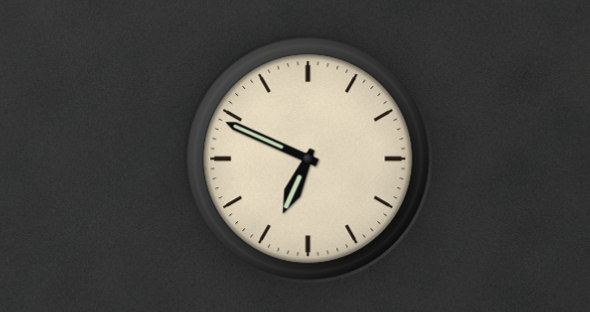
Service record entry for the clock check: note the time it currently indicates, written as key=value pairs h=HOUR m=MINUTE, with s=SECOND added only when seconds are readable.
h=6 m=49
